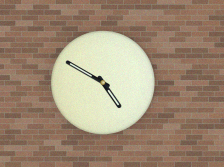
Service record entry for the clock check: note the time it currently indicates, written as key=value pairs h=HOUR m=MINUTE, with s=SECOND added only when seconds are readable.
h=4 m=50
